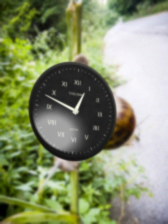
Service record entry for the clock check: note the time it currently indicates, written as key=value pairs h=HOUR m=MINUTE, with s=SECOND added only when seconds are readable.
h=12 m=48
